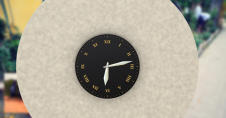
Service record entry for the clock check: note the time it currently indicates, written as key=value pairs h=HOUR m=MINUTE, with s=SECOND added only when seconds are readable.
h=6 m=13
